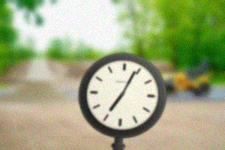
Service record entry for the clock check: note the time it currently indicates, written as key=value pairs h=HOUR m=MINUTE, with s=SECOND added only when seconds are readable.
h=7 m=4
